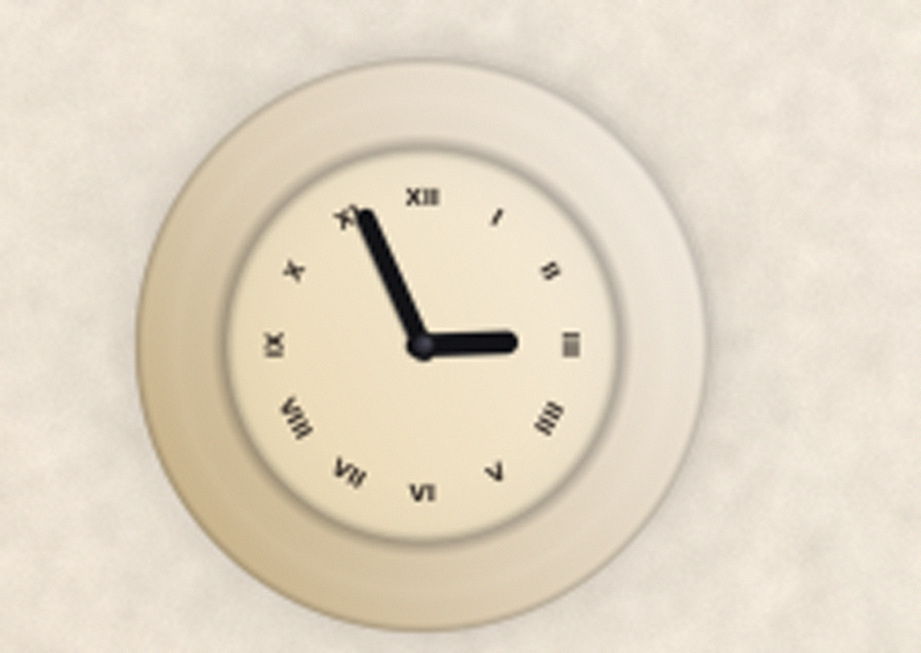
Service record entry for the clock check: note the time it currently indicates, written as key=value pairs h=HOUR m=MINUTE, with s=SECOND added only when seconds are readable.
h=2 m=56
